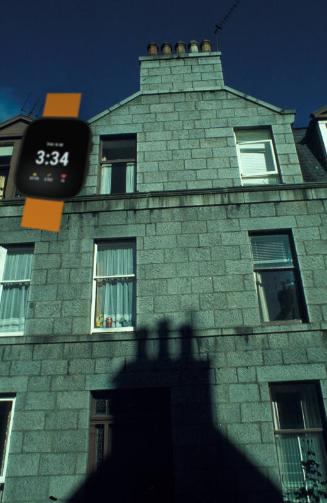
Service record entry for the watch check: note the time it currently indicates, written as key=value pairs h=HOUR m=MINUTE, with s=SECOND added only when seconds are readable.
h=3 m=34
